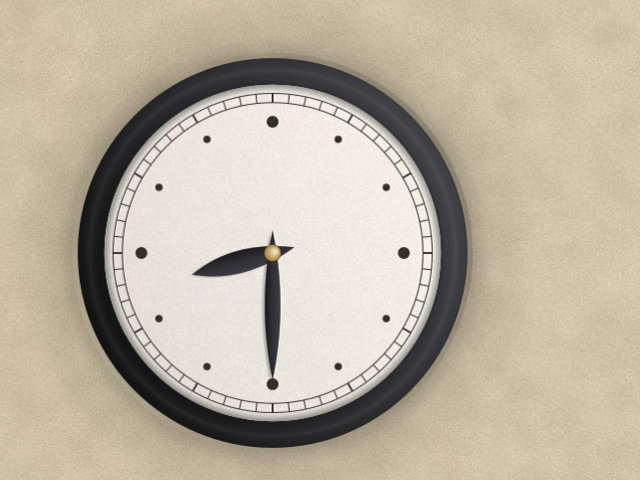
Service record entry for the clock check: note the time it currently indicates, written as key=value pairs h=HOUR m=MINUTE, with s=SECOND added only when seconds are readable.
h=8 m=30
